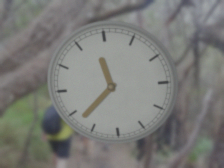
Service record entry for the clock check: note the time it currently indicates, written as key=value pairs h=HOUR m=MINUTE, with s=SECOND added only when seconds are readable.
h=11 m=38
